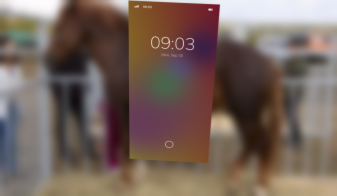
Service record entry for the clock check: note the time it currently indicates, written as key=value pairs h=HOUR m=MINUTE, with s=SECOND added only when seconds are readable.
h=9 m=3
